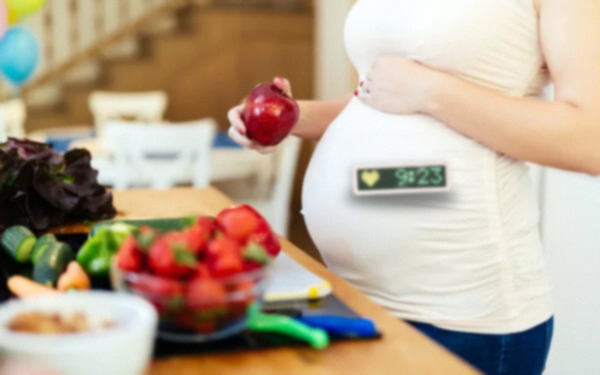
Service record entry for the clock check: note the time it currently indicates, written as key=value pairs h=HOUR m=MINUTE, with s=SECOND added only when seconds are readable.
h=9 m=23
